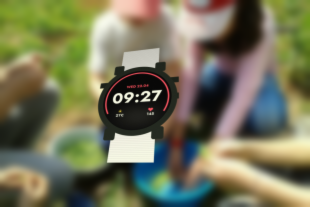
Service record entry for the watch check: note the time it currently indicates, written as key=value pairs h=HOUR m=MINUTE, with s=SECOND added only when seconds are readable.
h=9 m=27
